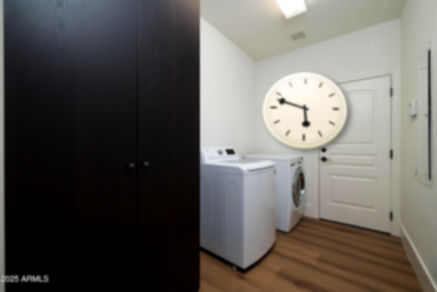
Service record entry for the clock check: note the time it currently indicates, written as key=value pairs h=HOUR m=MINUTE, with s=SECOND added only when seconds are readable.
h=5 m=48
